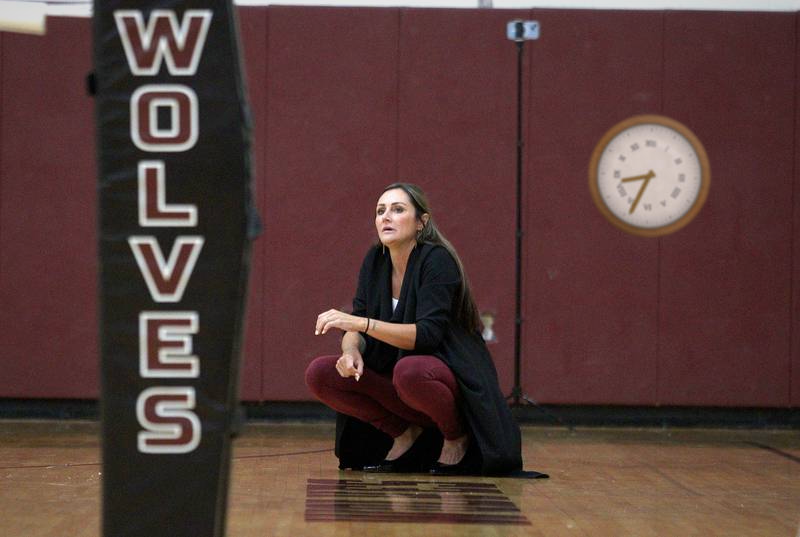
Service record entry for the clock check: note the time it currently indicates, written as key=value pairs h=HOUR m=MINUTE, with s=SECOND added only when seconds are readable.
h=8 m=34
